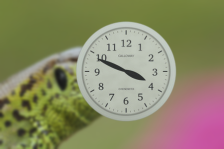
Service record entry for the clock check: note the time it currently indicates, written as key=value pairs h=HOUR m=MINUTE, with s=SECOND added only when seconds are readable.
h=3 m=49
